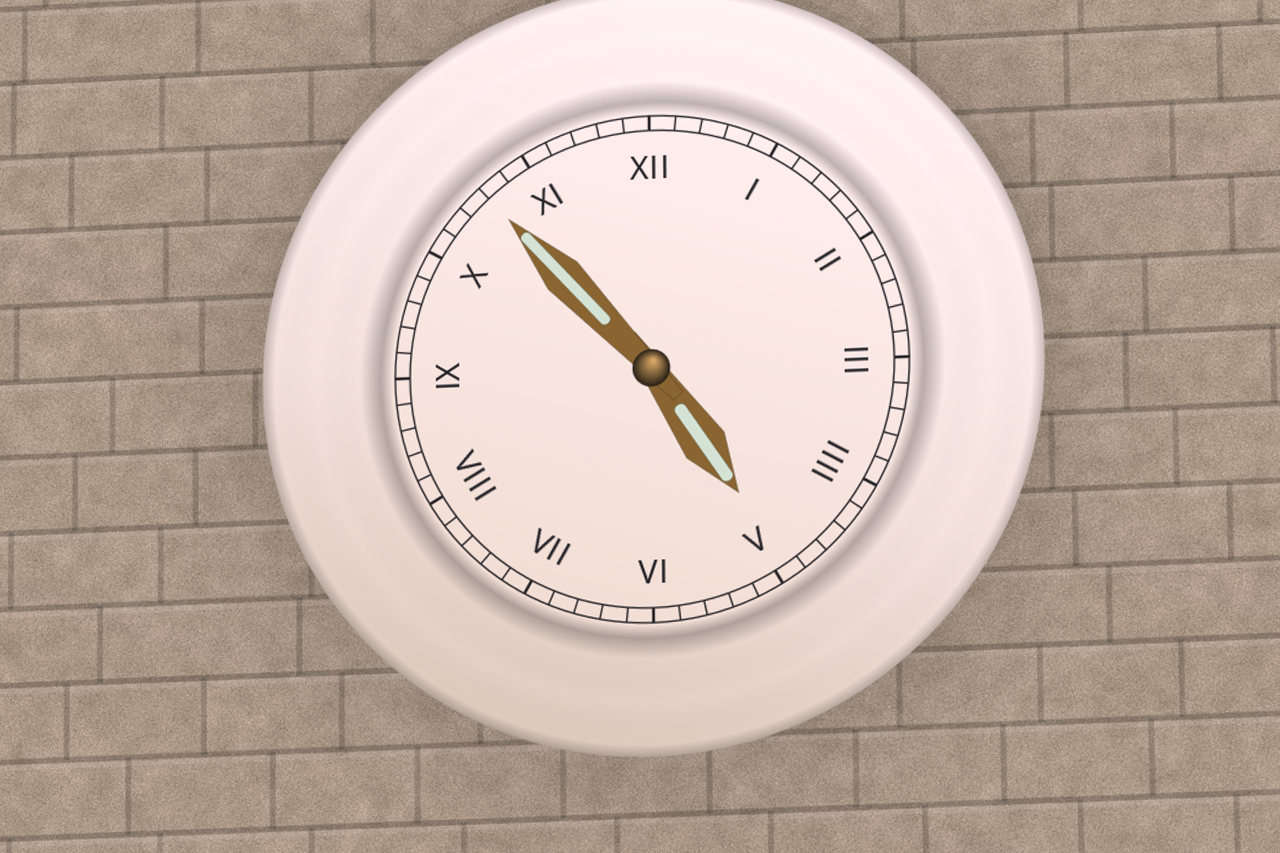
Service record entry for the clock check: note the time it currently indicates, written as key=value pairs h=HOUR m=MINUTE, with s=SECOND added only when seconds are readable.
h=4 m=53
